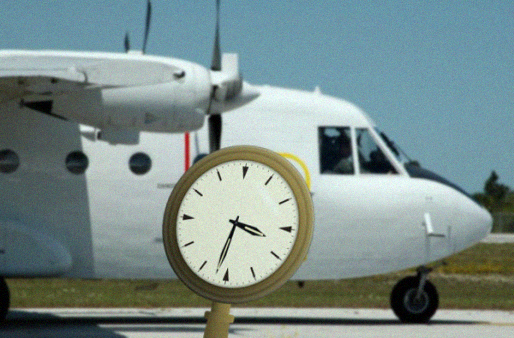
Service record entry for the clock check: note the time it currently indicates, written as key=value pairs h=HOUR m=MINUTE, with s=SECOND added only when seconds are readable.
h=3 m=32
